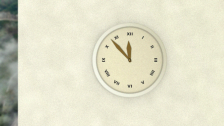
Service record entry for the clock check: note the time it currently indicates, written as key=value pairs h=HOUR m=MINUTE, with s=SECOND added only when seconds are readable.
h=11 m=53
